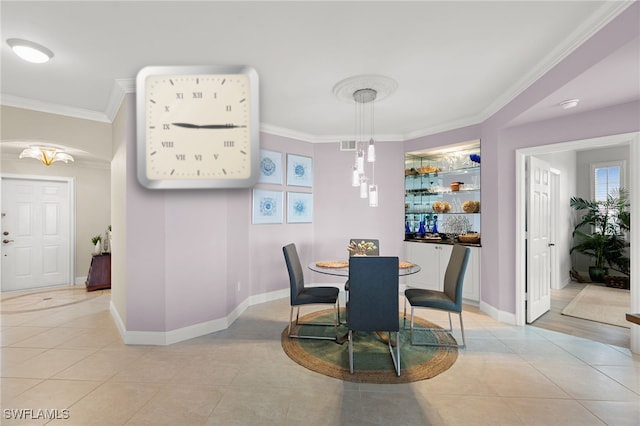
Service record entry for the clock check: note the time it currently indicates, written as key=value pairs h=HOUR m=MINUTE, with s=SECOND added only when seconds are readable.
h=9 m=15
